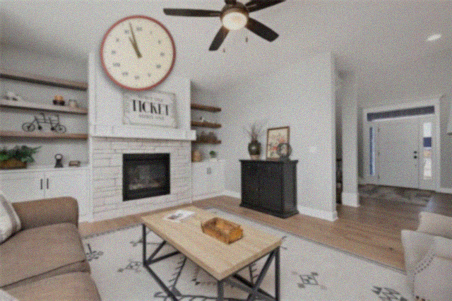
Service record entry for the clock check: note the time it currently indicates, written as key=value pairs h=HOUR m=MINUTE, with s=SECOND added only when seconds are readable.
h=10 m=57
